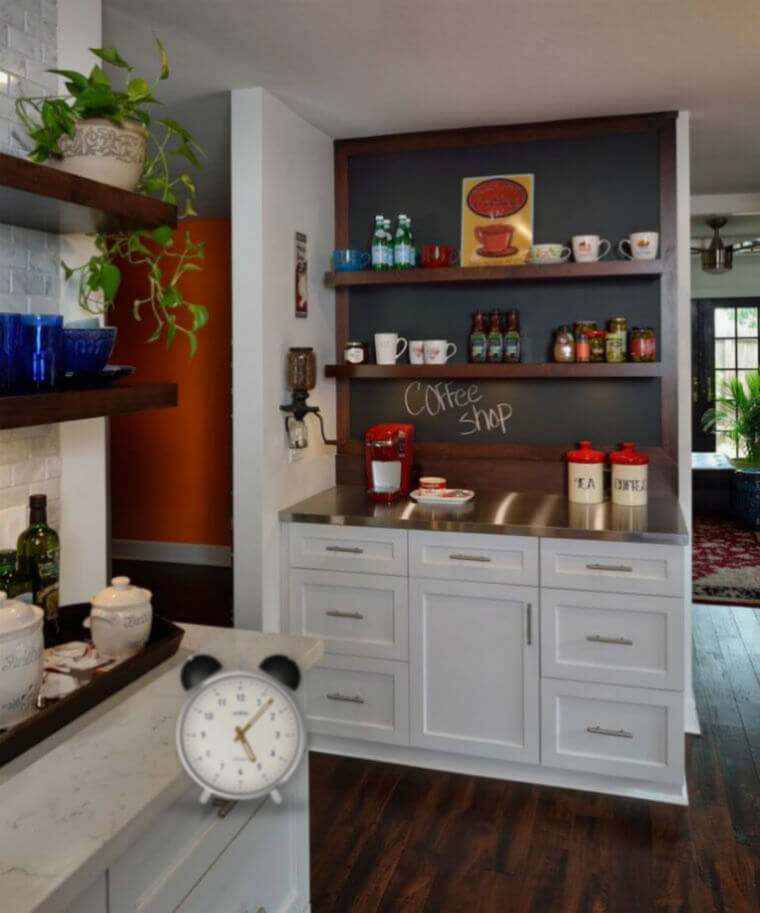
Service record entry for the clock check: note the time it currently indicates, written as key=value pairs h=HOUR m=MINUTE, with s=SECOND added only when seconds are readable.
h=5 m=7
